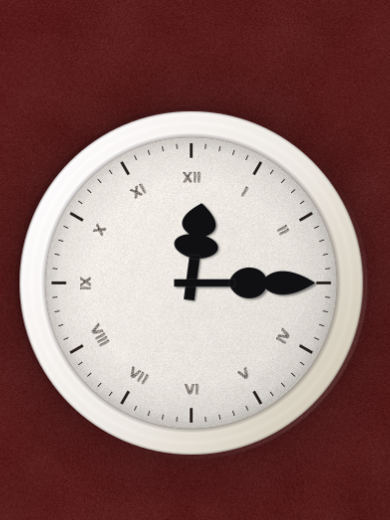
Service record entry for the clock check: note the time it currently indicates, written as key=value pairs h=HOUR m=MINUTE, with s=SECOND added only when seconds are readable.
h=12 m=15
